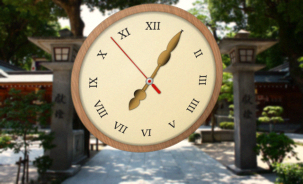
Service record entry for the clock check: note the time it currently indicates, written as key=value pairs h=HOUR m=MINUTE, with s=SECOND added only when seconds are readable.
h=7 m=4 s=53
